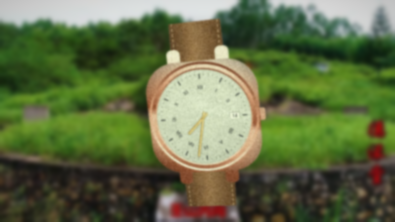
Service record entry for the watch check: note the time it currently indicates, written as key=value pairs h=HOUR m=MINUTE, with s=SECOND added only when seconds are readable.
h=7 m=32
